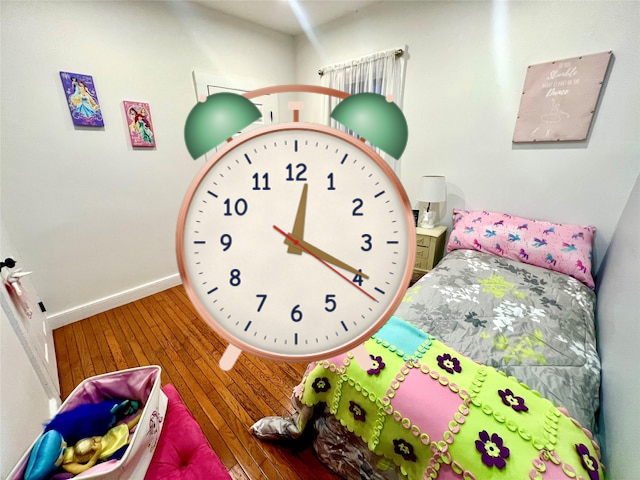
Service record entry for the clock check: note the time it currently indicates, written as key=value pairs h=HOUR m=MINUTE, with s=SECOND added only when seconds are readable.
h=12 m=19 s=21
